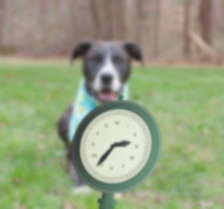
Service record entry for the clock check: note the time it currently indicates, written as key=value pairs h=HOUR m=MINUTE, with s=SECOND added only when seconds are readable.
h=2 m=36
